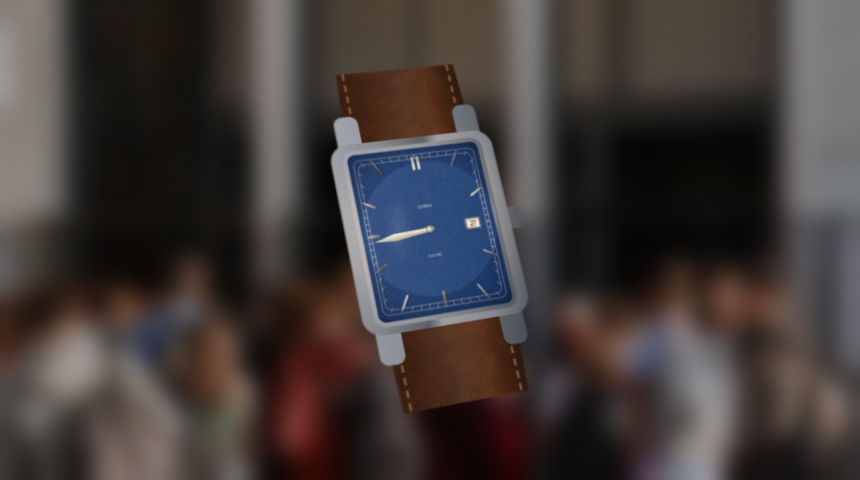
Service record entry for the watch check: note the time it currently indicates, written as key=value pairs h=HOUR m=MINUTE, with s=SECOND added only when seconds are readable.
h=8 m=44
